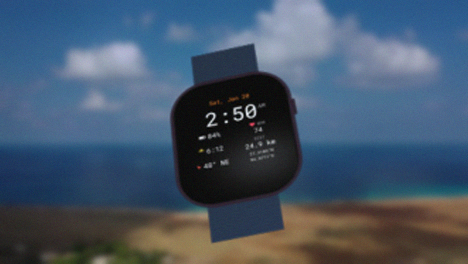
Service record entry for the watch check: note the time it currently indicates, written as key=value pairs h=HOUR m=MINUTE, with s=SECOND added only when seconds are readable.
h=2 m=50
